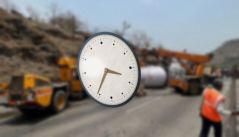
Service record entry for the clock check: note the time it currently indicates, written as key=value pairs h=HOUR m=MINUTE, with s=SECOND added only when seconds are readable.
h=3 m=36
